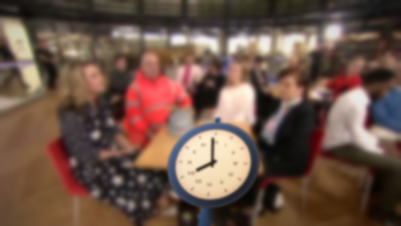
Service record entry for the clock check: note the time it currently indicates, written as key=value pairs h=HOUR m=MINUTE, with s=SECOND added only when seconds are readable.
h=7 m=59
